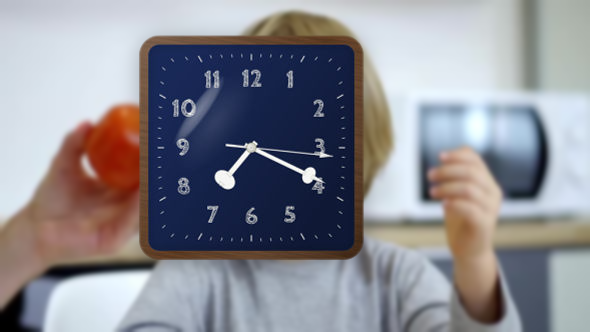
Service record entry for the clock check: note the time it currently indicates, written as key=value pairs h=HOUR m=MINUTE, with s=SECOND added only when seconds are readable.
h=7 m=19 s=16
